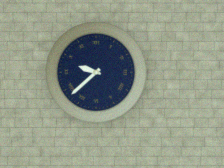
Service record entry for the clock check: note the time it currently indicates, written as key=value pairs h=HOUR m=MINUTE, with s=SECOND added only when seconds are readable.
h=9 m=38
